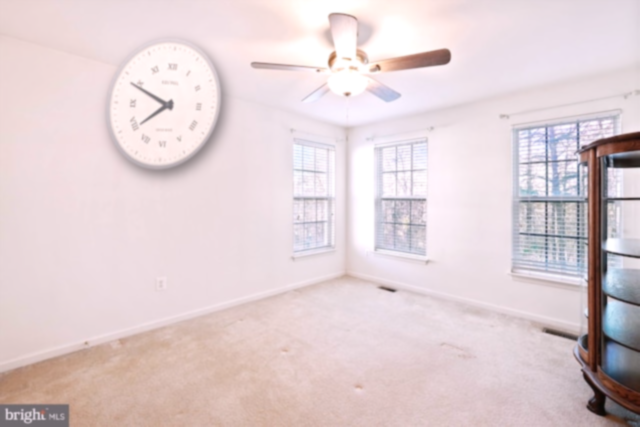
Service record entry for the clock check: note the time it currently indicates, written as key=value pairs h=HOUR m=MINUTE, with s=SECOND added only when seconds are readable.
h=7 m=49
